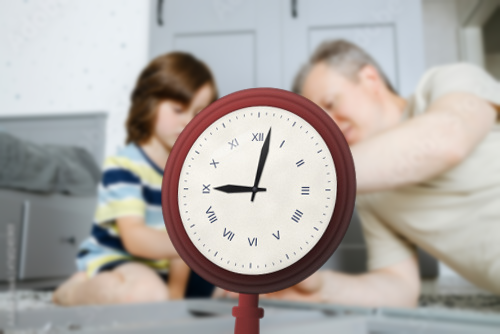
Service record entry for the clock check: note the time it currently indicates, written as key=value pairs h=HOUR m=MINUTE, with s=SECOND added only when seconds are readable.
h=9 m=2
